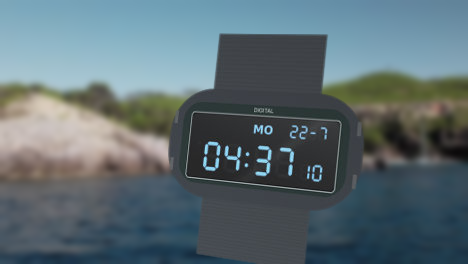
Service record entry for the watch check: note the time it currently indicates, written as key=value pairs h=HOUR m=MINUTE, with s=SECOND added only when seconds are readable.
h=4 m=37 s=10
